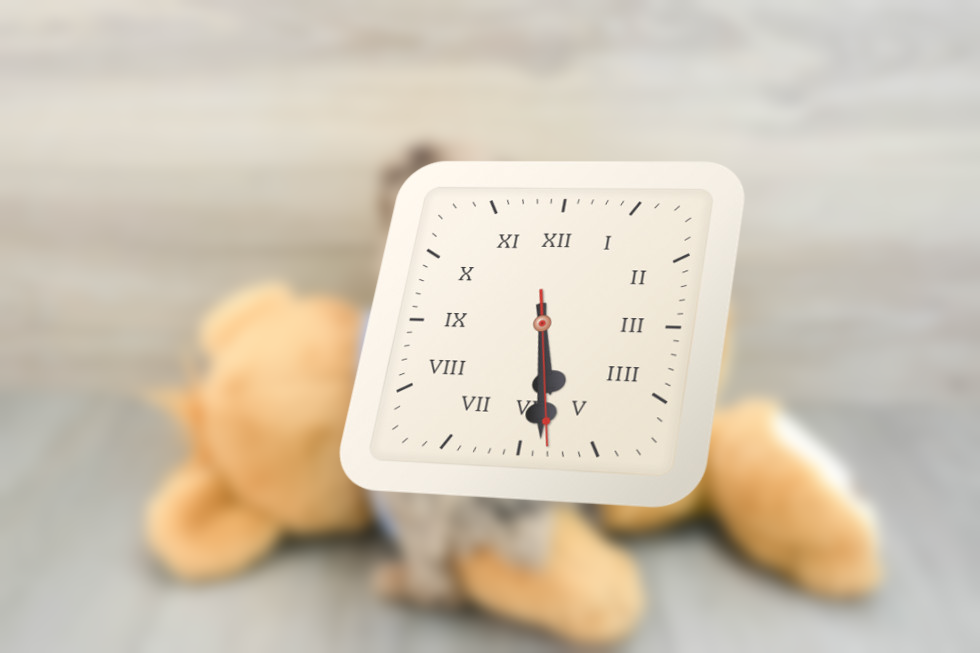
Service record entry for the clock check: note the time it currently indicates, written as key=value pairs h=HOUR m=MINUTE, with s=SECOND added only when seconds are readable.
h=5 m=28 s=28
